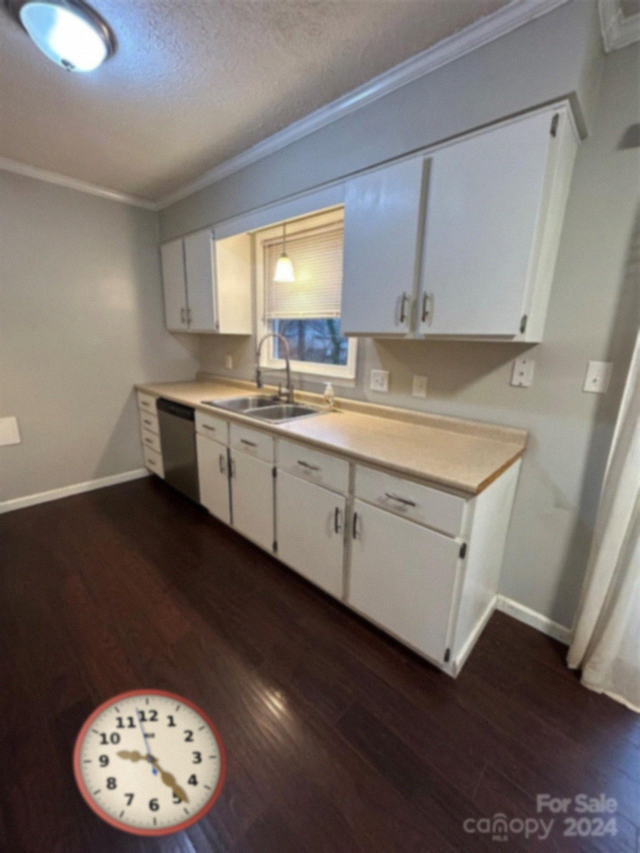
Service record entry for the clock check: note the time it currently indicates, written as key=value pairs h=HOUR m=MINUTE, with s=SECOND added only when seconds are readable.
h=9 m=23 s=58
